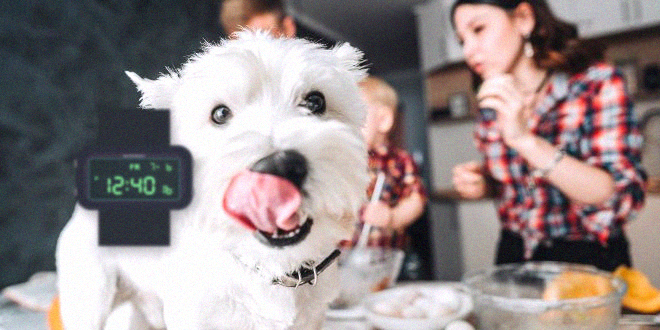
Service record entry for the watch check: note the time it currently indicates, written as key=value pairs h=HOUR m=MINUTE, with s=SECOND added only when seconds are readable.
h=12 m=40
